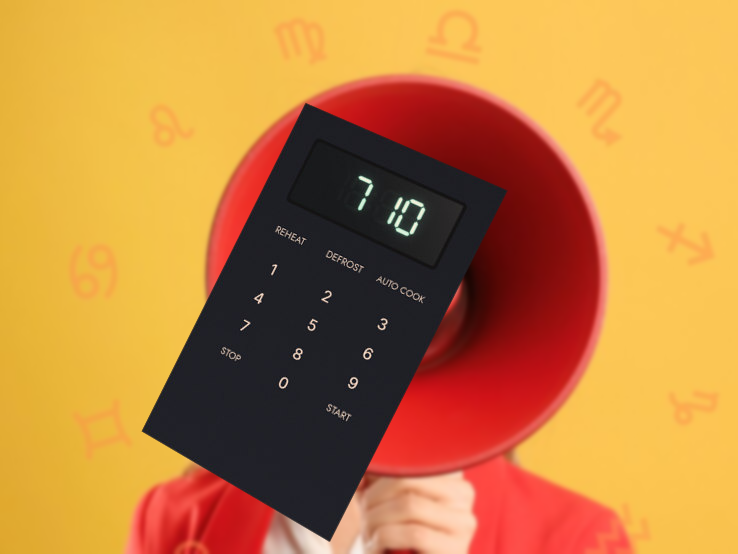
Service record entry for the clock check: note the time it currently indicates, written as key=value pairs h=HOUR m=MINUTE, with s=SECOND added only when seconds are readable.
h=7 m=10
